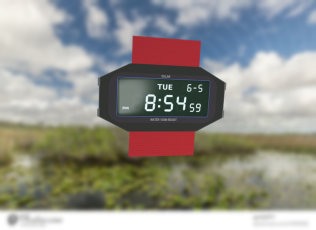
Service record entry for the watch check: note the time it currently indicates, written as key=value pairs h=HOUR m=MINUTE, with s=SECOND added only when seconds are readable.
h=8 m=54 s=59
